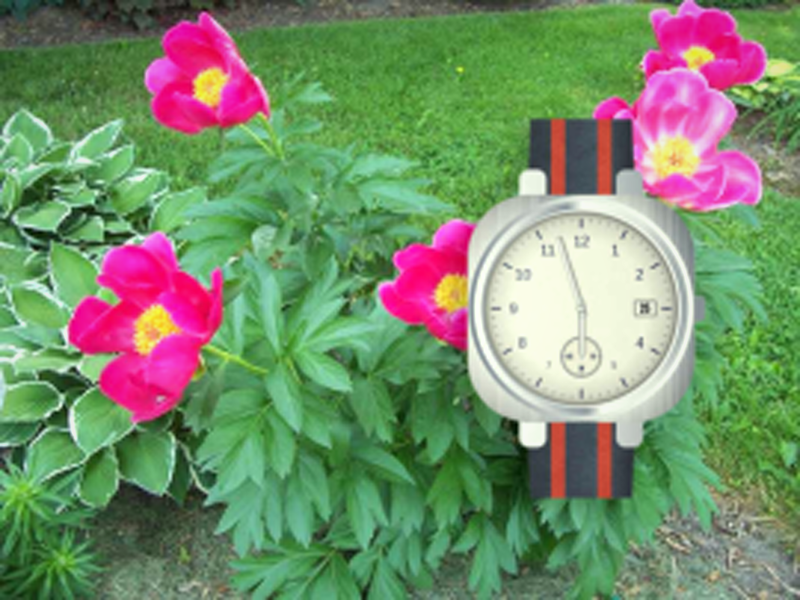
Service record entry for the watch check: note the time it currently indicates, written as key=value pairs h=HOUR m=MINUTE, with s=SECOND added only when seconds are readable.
h=5 m=57
